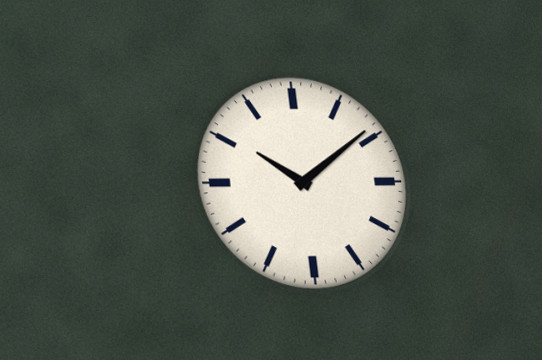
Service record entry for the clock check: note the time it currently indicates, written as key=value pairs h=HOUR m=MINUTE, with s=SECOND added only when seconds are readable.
h=10 m=9
